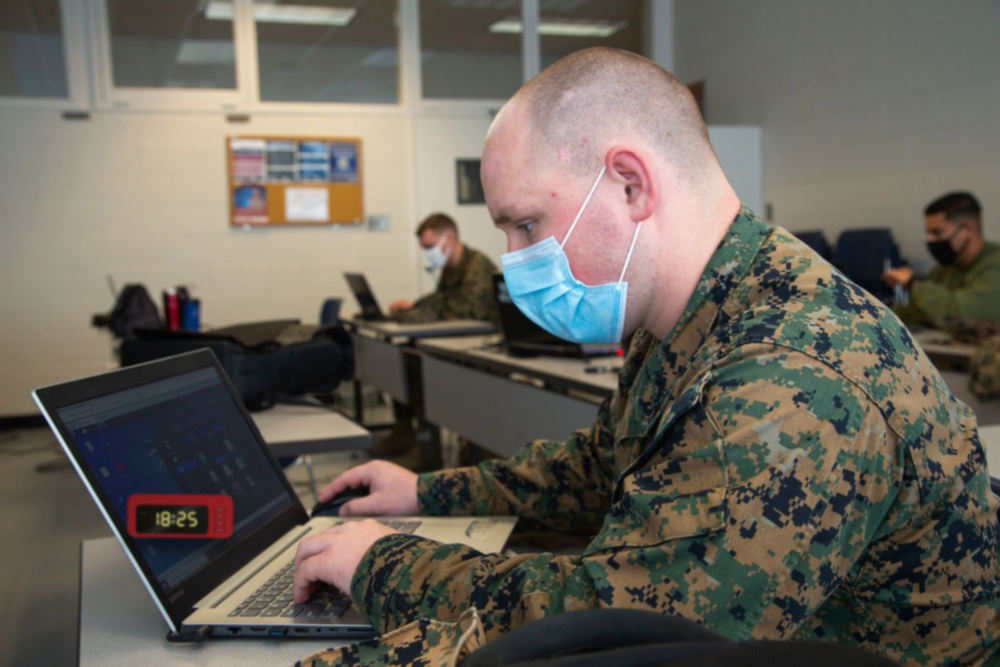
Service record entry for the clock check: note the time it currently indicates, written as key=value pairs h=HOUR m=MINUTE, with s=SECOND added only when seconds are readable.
h=18 m=25
